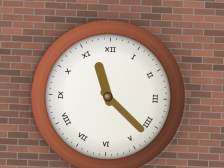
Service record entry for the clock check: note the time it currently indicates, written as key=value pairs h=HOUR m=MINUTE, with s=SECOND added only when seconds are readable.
h=11 m=22
